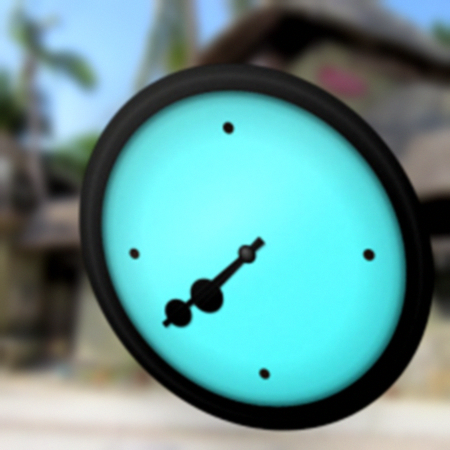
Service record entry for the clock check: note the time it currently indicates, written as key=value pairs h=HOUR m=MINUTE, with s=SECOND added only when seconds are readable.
h=7 m=39
